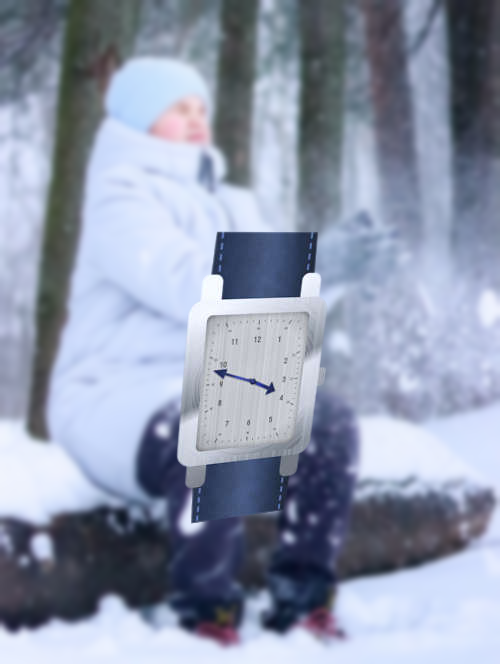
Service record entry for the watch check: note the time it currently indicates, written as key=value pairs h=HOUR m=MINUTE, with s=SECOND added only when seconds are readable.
h=3 m=48
